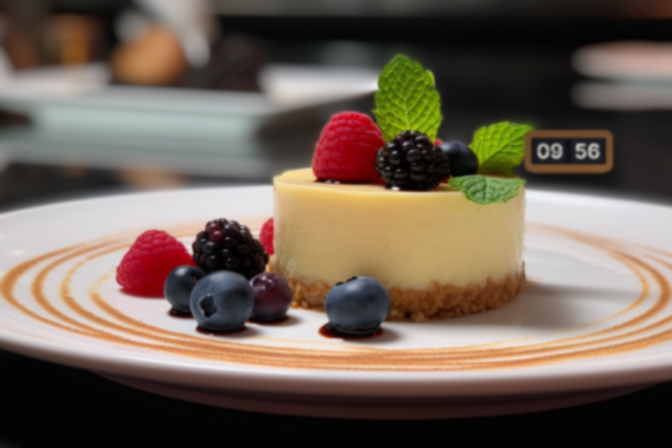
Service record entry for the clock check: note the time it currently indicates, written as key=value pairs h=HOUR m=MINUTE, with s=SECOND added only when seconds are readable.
h=9 m=56
